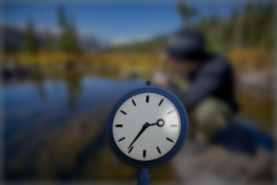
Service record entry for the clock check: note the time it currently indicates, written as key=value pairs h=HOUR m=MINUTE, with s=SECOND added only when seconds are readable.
h=2 m=36
